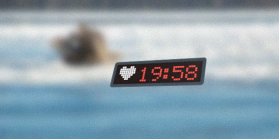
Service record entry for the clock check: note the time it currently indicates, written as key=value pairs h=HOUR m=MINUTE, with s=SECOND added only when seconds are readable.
h=19 m=58
